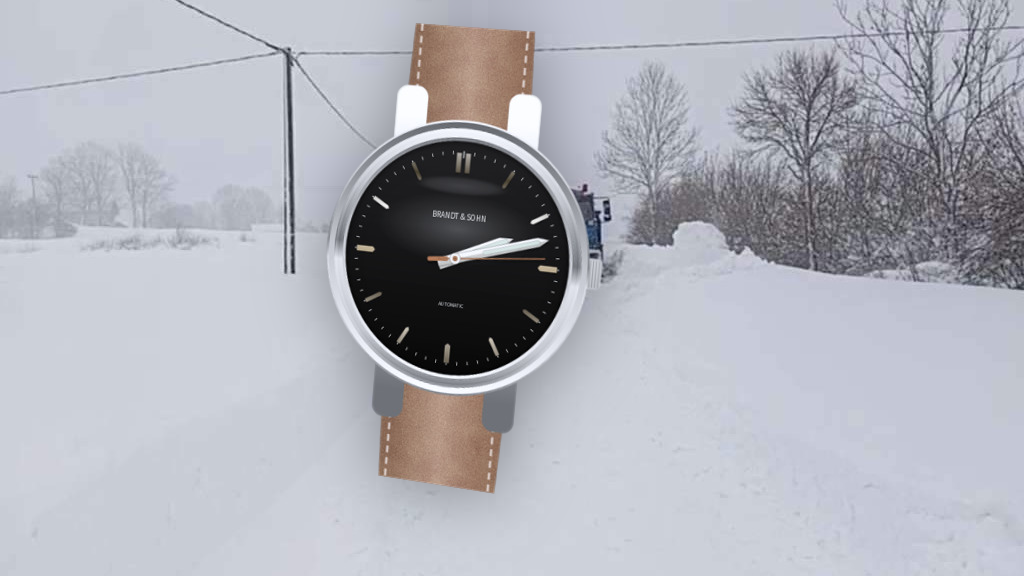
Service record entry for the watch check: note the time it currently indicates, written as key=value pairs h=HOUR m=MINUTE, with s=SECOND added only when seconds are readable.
h=2 m=12 s=14
